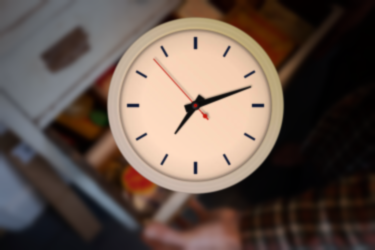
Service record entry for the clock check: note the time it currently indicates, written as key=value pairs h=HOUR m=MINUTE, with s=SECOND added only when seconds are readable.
h=7 m=11 s=53
